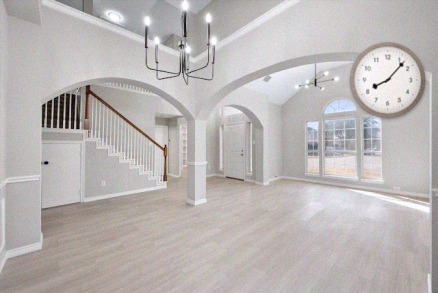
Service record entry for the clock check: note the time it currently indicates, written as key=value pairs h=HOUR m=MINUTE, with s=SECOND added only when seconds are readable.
h=8 m=7
